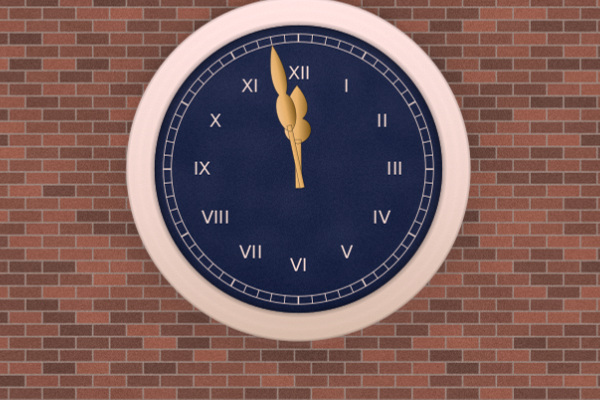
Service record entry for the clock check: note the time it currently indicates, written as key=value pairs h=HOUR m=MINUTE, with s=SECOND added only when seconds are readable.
h=11 m=58
